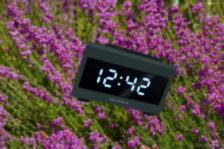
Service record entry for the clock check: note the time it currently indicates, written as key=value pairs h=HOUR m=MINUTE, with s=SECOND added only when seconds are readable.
h=12 m=42
